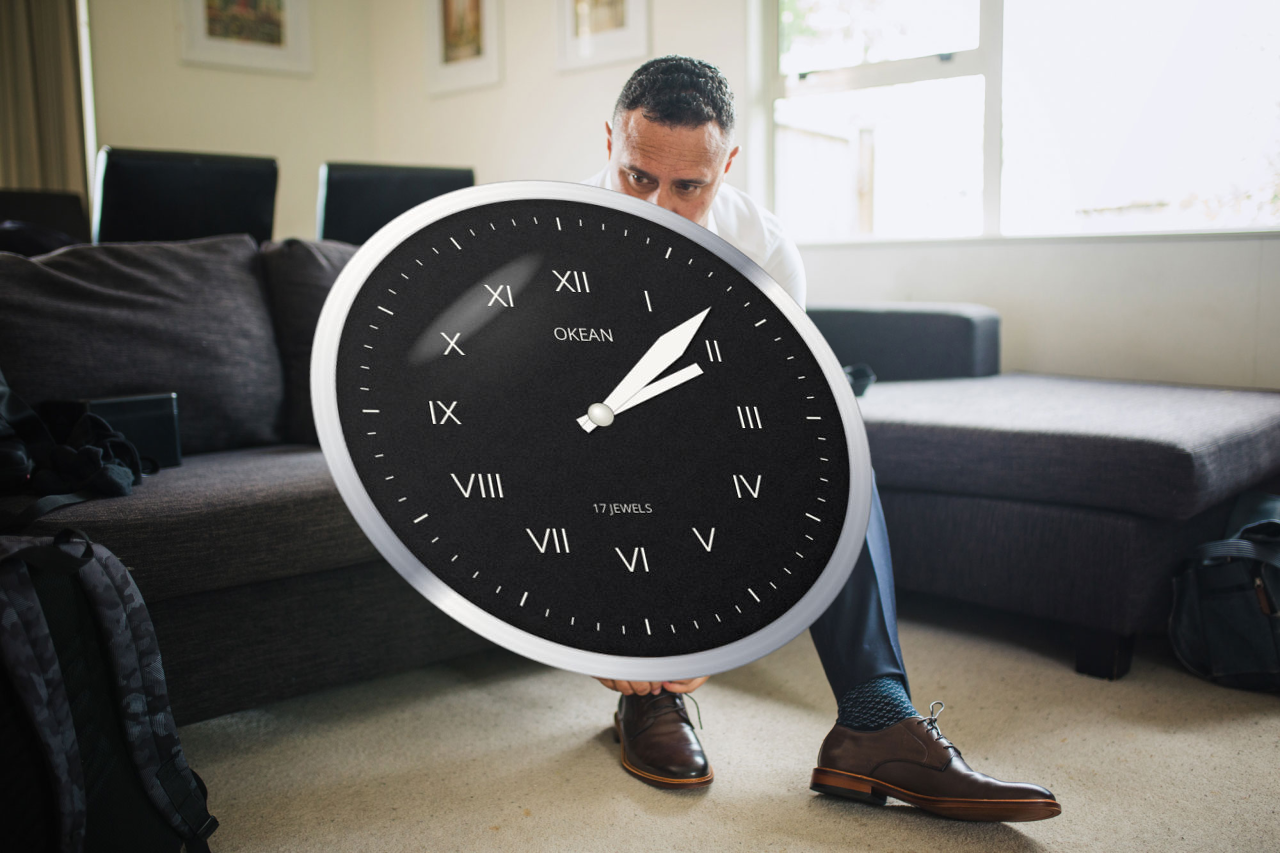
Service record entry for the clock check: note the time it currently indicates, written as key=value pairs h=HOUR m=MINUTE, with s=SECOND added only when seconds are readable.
h=2 m=8
